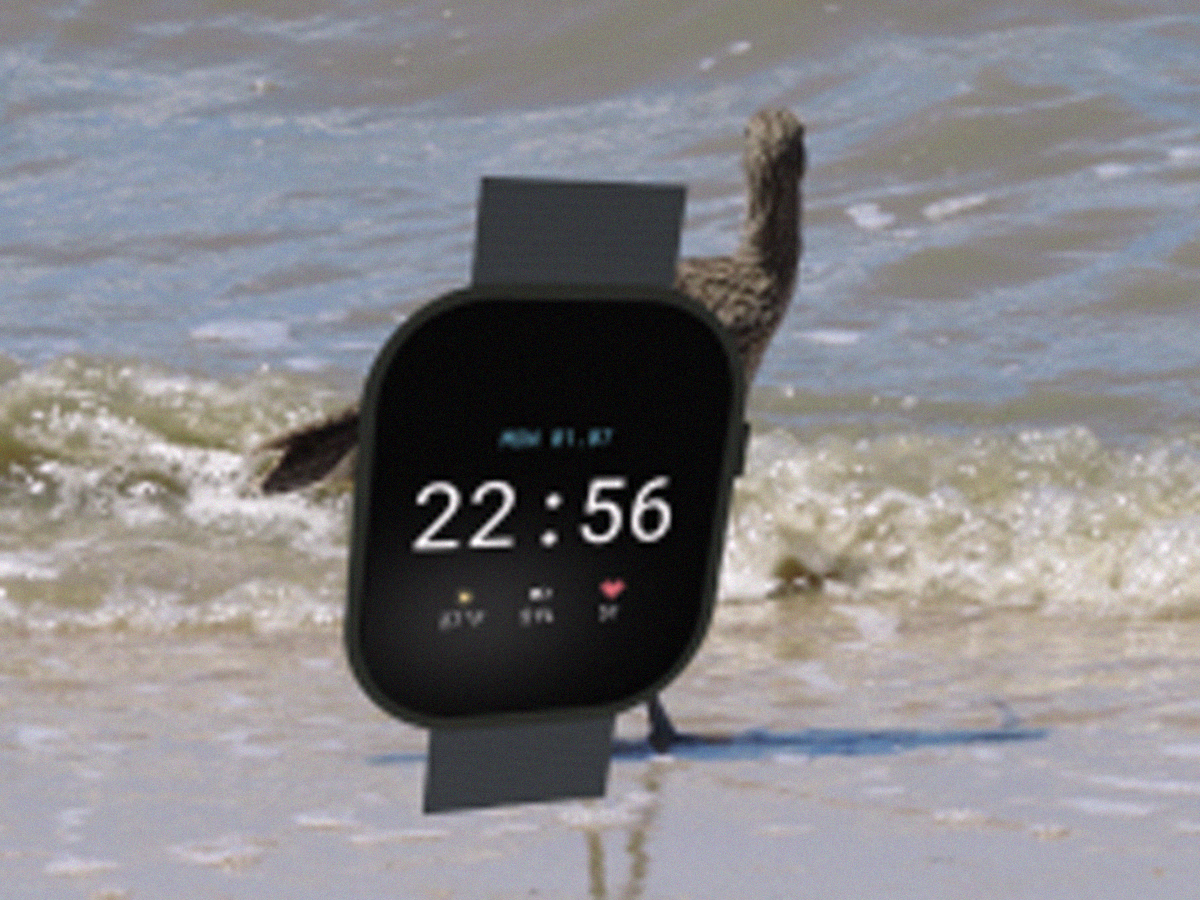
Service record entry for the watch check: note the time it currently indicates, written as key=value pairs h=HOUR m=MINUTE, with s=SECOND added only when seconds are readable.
h=22 m=56
